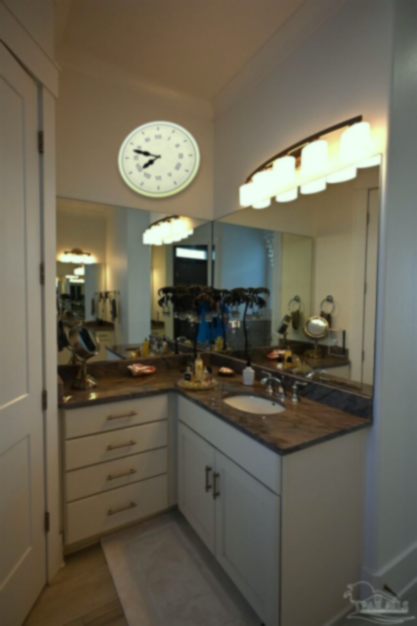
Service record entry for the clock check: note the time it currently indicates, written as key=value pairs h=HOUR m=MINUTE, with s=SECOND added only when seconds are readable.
h=7 m=48
